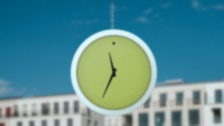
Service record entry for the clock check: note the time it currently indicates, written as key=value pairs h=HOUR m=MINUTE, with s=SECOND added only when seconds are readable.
h=11 m=34
